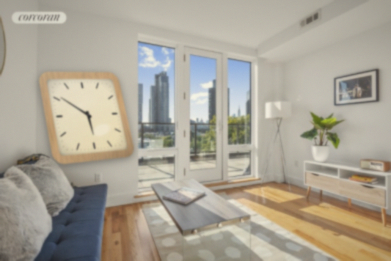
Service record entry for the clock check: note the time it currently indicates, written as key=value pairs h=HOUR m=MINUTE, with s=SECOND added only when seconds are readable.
h=5 m=51
